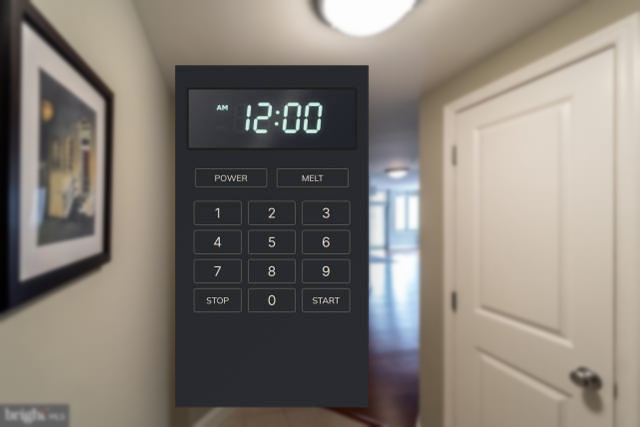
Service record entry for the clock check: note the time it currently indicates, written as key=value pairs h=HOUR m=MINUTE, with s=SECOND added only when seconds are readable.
h=12 m=0
